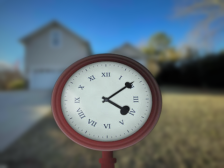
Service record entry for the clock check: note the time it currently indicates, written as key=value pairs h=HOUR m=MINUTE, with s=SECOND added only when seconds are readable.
h=4 m=9
